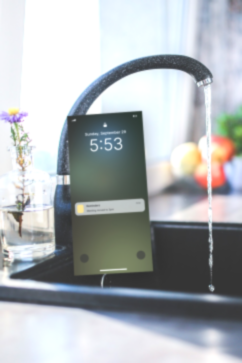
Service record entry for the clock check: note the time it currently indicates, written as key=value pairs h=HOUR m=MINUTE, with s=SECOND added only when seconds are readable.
h=5 m=53
